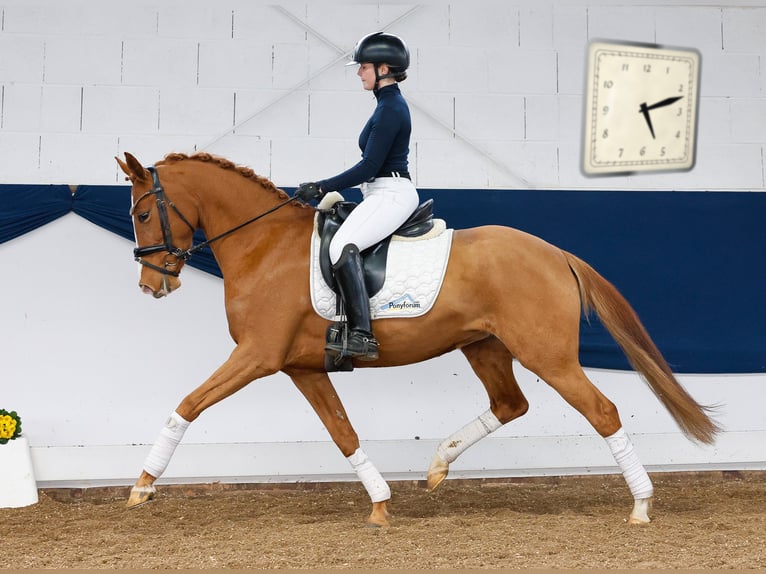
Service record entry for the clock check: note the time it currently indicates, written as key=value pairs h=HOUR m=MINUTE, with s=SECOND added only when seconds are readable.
h=5 m=12
